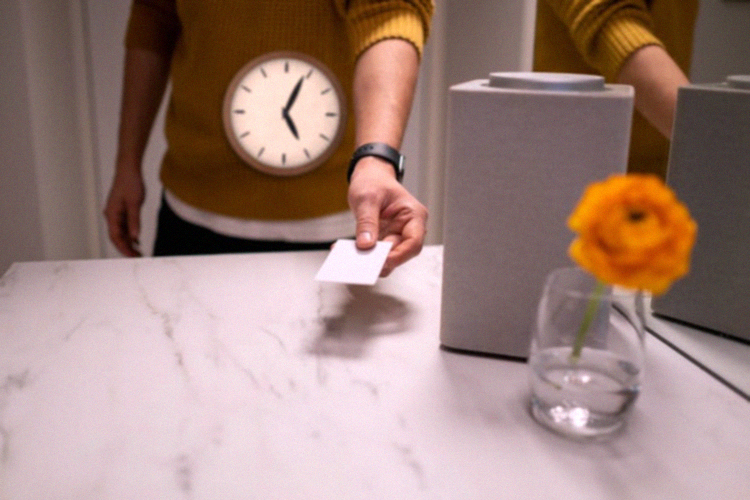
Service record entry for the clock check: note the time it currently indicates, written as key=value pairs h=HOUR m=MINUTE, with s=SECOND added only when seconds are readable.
h=5 m=4
